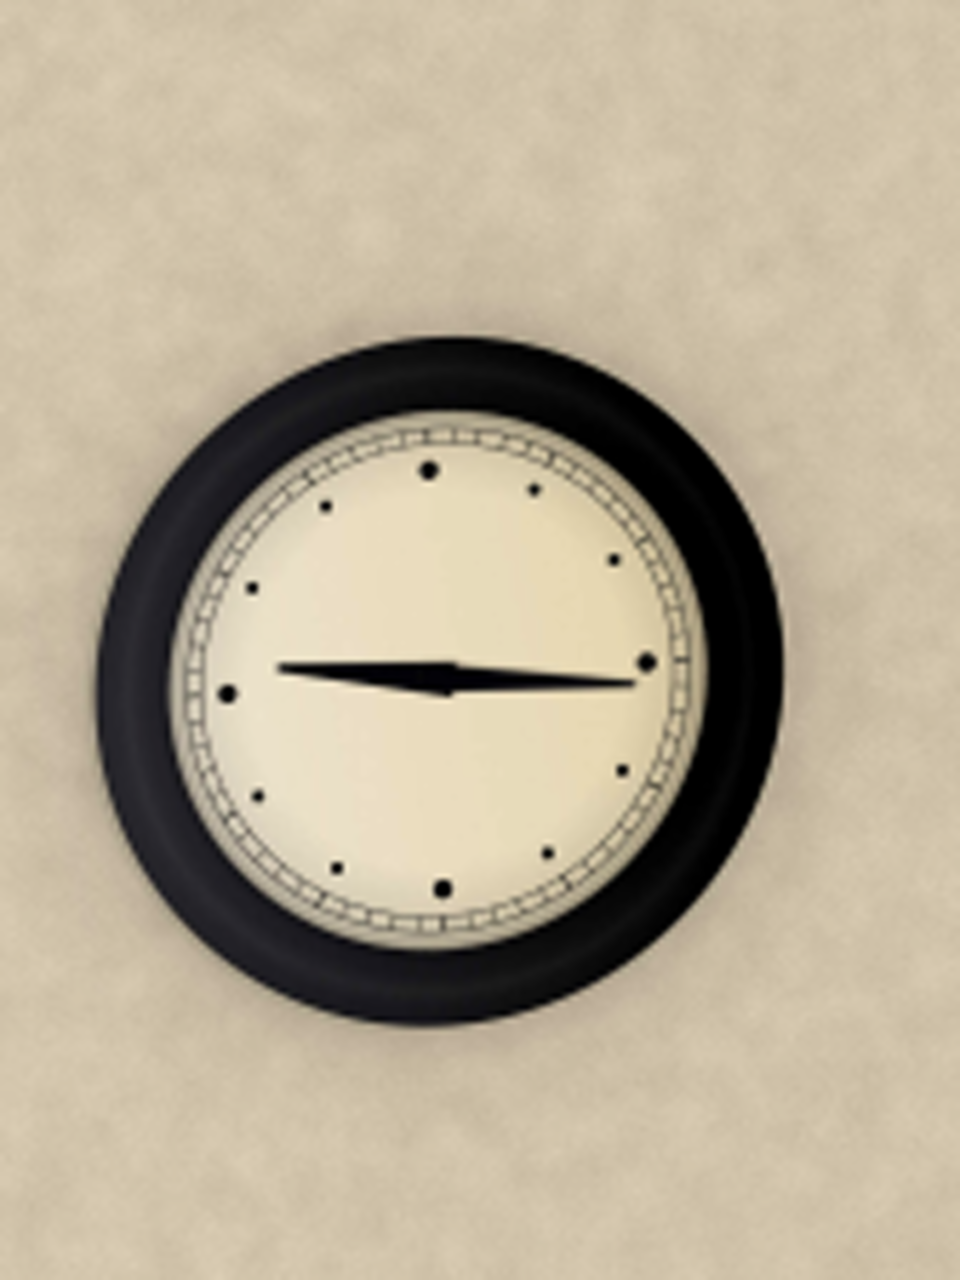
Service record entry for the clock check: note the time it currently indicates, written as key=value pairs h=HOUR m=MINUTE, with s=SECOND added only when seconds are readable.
h=9 m=16
